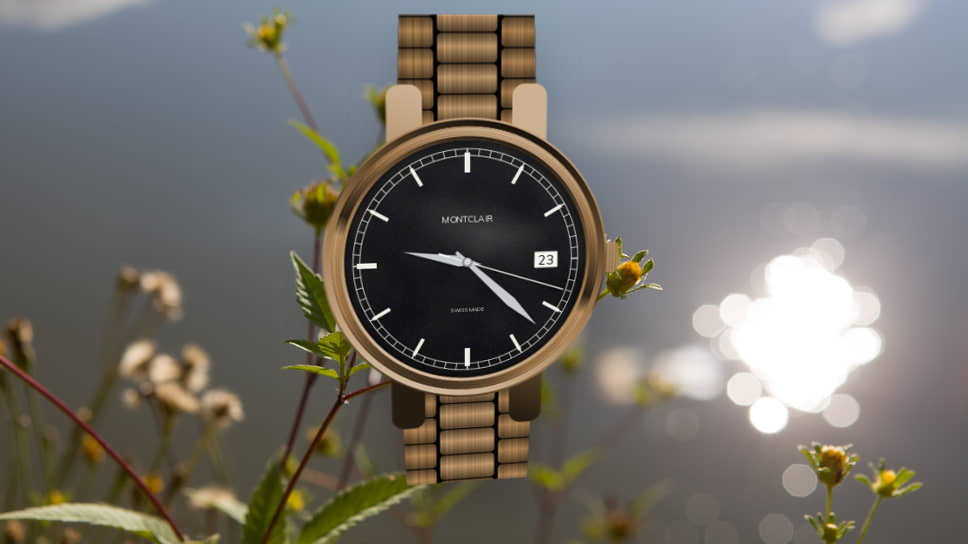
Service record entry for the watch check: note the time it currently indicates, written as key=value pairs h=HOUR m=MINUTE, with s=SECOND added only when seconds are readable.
h=9 m=22 s=18
